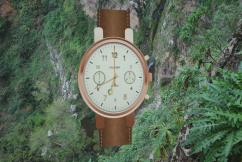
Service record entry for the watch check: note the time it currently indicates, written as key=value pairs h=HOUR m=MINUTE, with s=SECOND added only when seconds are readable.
h=6 m=41
